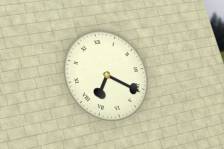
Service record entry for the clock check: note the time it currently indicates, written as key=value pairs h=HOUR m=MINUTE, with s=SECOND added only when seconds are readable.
h=7 m=21
